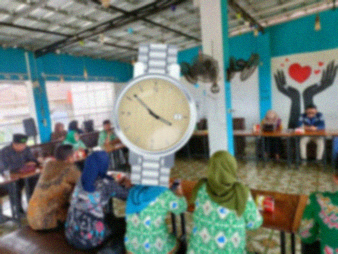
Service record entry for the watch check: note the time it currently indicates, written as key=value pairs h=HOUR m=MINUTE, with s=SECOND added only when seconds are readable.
h=3 m=52
